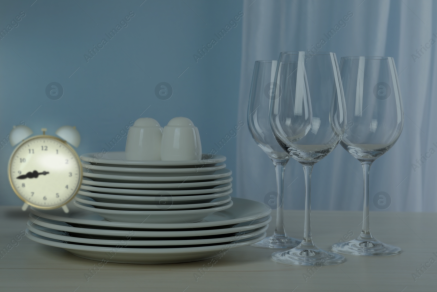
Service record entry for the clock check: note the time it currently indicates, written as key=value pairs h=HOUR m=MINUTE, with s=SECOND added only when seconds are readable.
h=8 m=43
